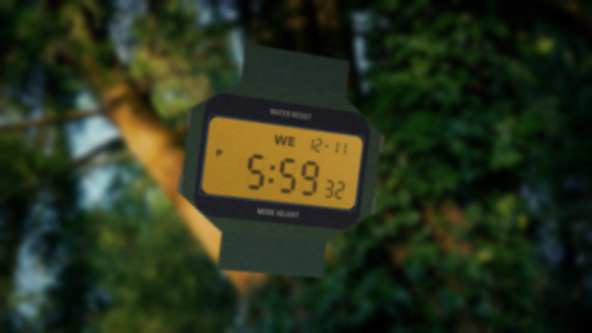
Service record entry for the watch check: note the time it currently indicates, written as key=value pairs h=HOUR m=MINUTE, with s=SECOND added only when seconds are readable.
h=5 m=59 s=32
